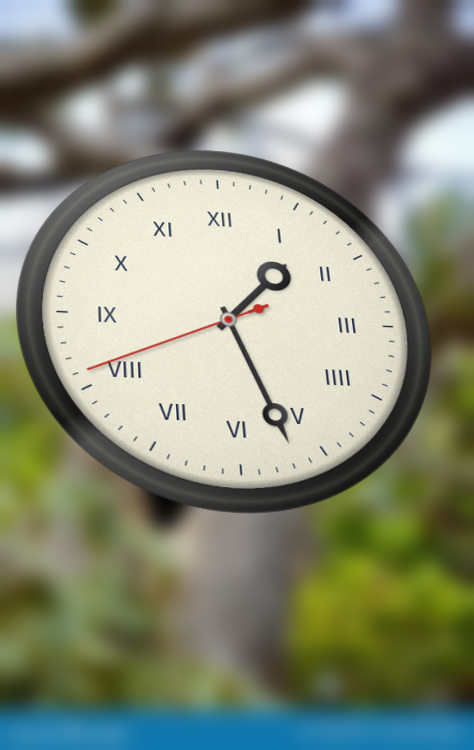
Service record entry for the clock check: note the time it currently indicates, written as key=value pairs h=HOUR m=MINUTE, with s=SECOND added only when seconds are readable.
h=1 m=26 s=41
